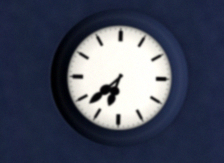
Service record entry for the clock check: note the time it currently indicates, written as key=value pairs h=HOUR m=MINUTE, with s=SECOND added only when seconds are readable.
h=6 m=38
